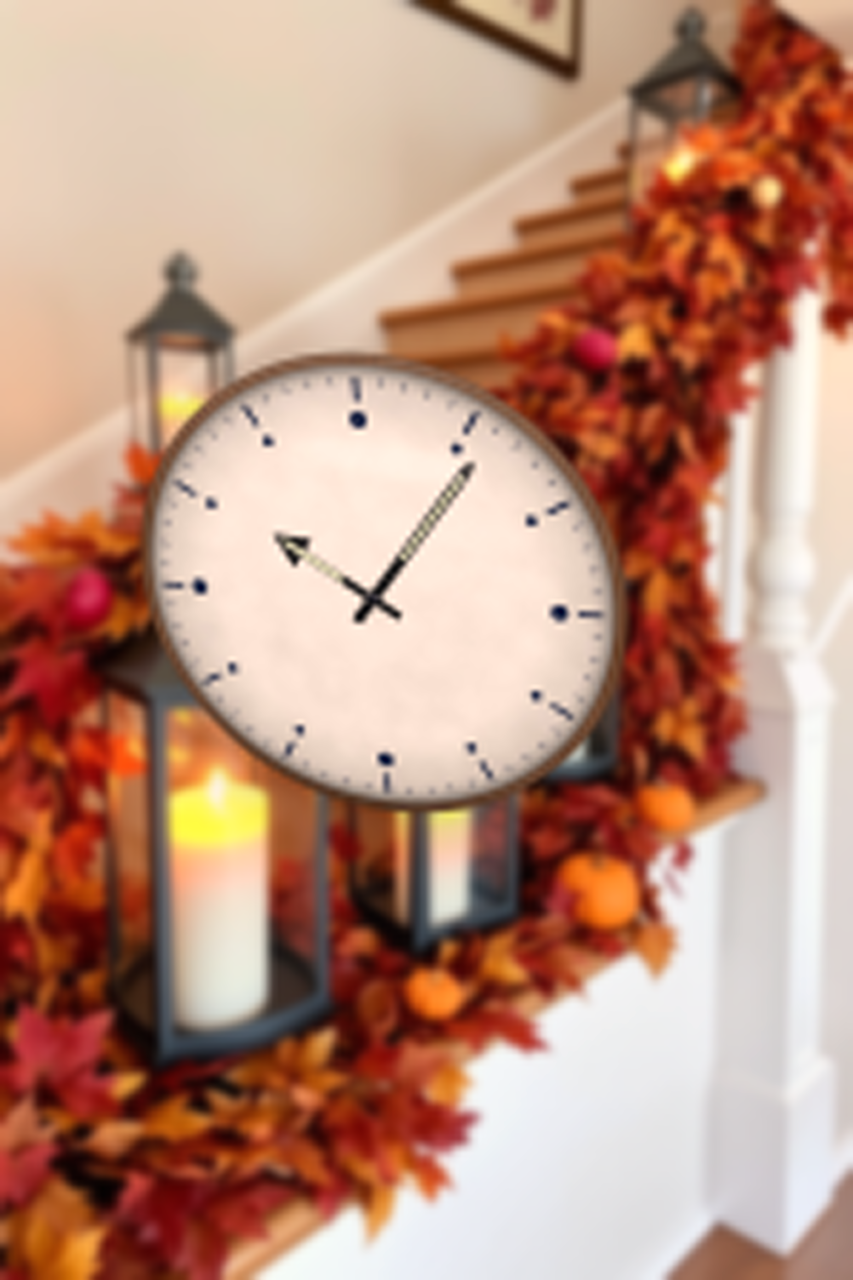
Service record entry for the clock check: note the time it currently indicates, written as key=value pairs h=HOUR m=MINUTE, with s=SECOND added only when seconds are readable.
h=10 m=6
